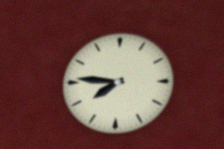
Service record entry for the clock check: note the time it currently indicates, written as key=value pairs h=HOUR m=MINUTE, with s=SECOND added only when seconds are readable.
h=7 m=46
